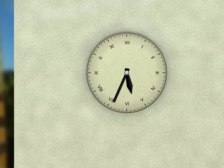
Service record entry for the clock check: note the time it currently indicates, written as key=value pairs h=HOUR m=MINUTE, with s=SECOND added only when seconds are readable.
h=5 m=34
